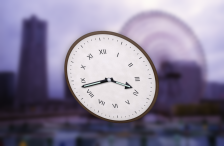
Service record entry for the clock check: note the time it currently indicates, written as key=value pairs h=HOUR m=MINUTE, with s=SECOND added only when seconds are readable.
h=3 m=43
